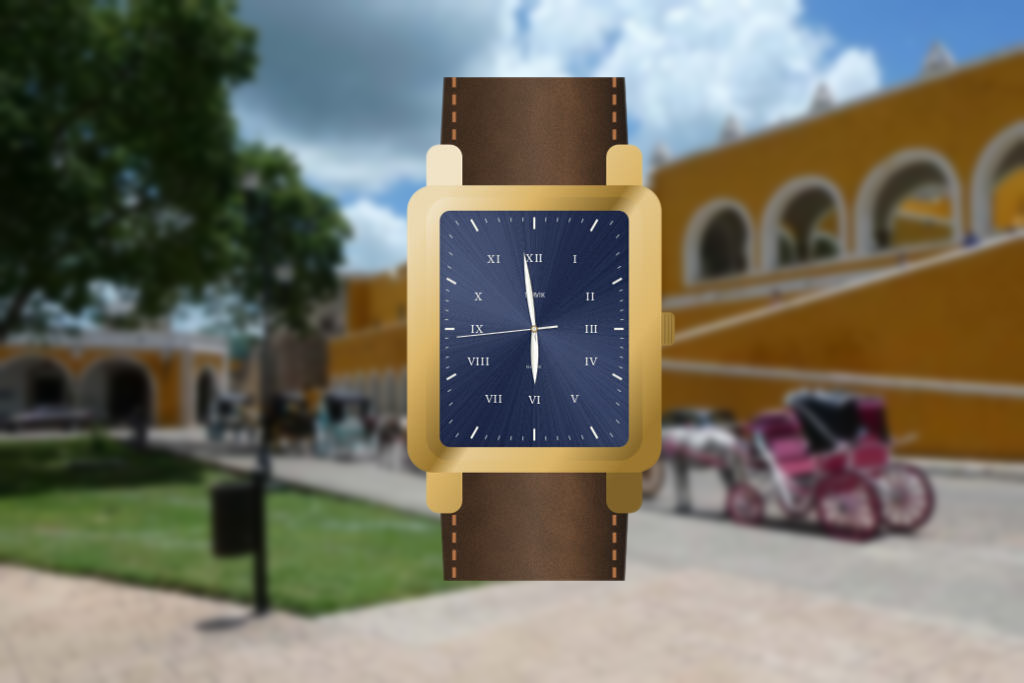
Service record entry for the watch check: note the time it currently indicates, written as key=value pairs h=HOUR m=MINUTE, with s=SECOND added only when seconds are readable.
h=5 m=58 s=44
